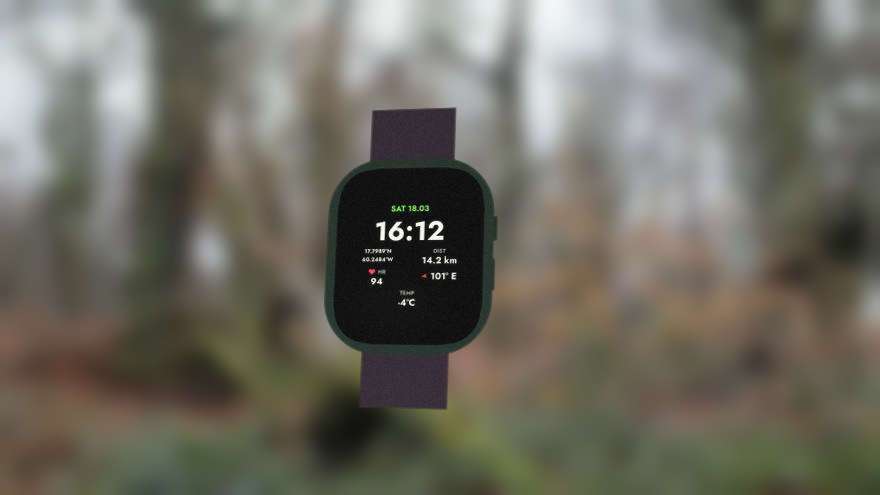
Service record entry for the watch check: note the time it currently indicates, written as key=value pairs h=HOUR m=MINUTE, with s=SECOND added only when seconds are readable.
h=16 m=12
